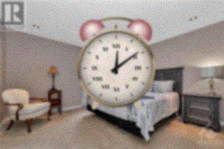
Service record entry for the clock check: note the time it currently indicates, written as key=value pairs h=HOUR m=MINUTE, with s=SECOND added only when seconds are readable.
h=12 m=9
